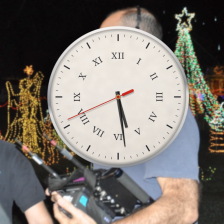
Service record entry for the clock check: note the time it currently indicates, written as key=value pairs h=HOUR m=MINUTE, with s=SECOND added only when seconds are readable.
h=5 m=28 s=41
